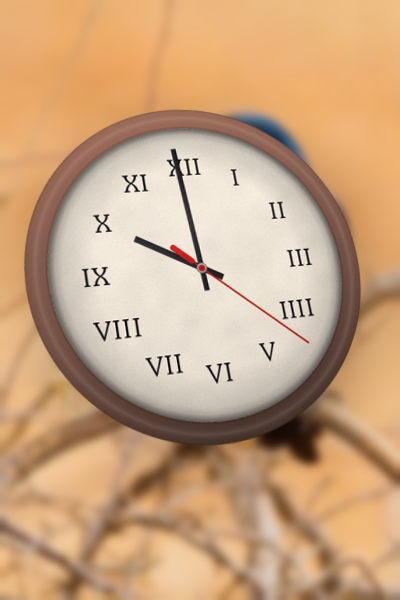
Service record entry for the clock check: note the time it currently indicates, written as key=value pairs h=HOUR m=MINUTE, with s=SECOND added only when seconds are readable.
h=9 m=59 s=22
